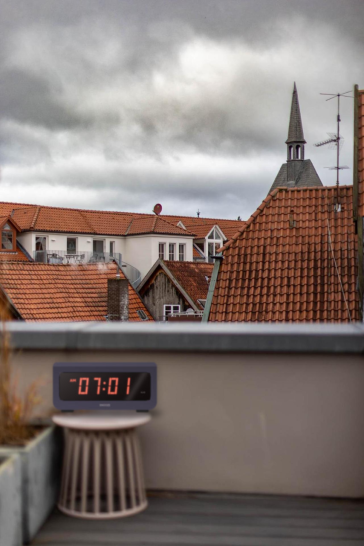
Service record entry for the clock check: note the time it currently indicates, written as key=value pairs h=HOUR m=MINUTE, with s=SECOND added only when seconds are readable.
h=7 m=1
